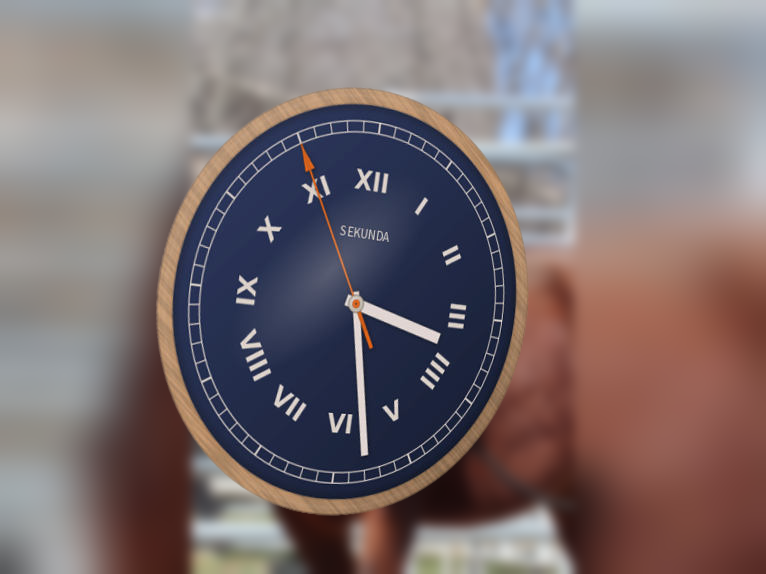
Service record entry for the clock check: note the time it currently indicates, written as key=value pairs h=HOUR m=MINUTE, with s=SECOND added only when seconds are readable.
h=3 m=27 s=55
